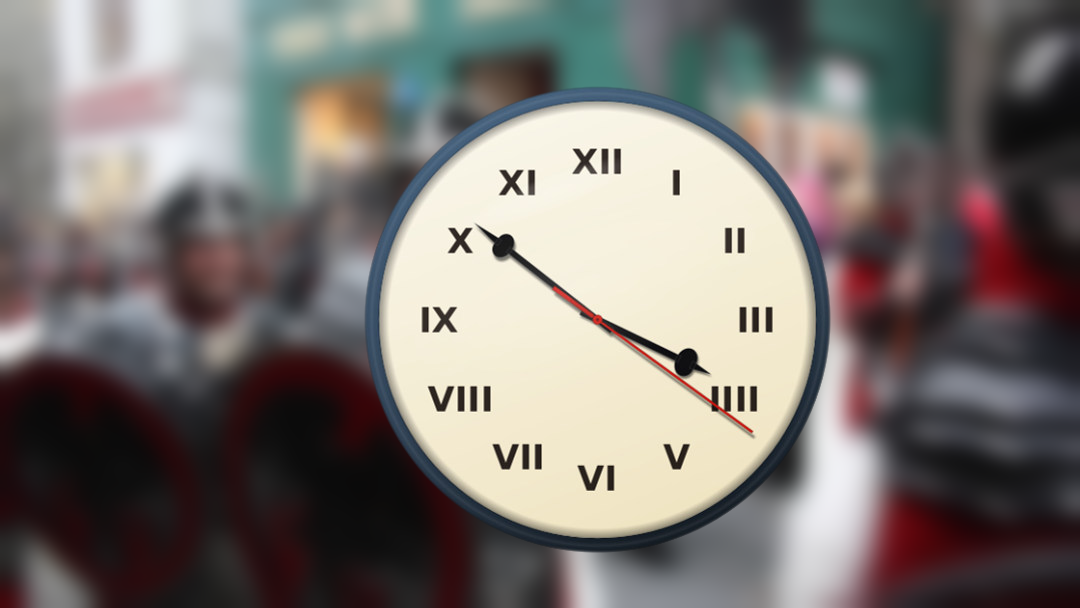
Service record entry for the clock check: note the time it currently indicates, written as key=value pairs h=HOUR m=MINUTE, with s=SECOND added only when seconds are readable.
h=3 m=51 s=21
